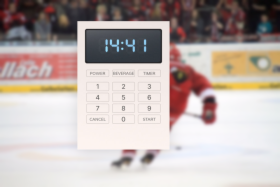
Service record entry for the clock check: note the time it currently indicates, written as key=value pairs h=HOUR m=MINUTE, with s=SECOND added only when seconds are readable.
h=14 m=41
